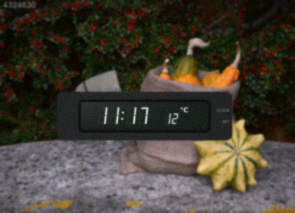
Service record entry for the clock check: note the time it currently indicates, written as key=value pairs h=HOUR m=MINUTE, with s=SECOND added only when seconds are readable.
h=11 m=17
